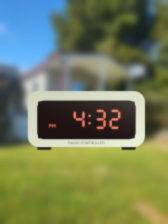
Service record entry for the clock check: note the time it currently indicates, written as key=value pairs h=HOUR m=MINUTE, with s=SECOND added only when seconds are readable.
h=4 m=32
